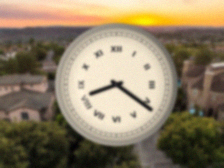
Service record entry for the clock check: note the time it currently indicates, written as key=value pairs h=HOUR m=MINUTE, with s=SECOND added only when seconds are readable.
h=8 m=21
